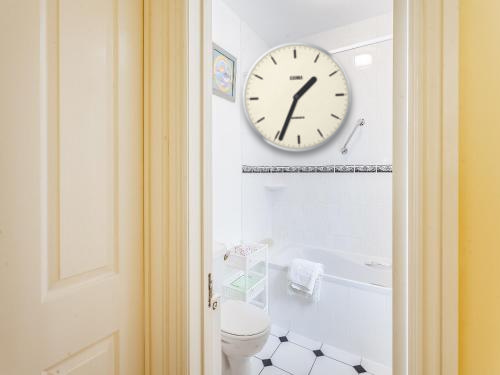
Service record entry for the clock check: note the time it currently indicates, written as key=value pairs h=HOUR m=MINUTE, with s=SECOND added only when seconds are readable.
h=1 m=34
